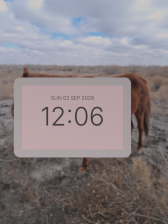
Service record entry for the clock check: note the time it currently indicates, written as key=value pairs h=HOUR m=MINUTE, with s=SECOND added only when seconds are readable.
h=12 m=6
